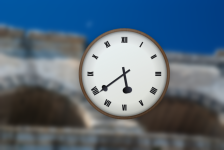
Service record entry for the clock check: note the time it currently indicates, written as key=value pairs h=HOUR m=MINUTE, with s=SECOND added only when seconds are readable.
h=5 m=39
